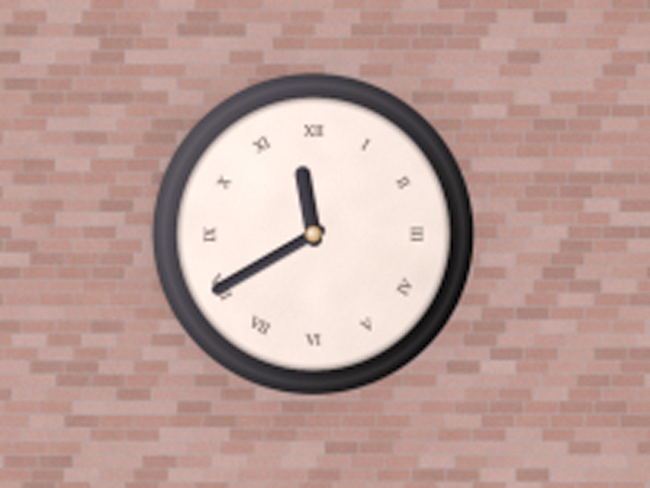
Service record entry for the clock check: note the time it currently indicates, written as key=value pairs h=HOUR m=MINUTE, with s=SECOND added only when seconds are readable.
h=11 m=40
